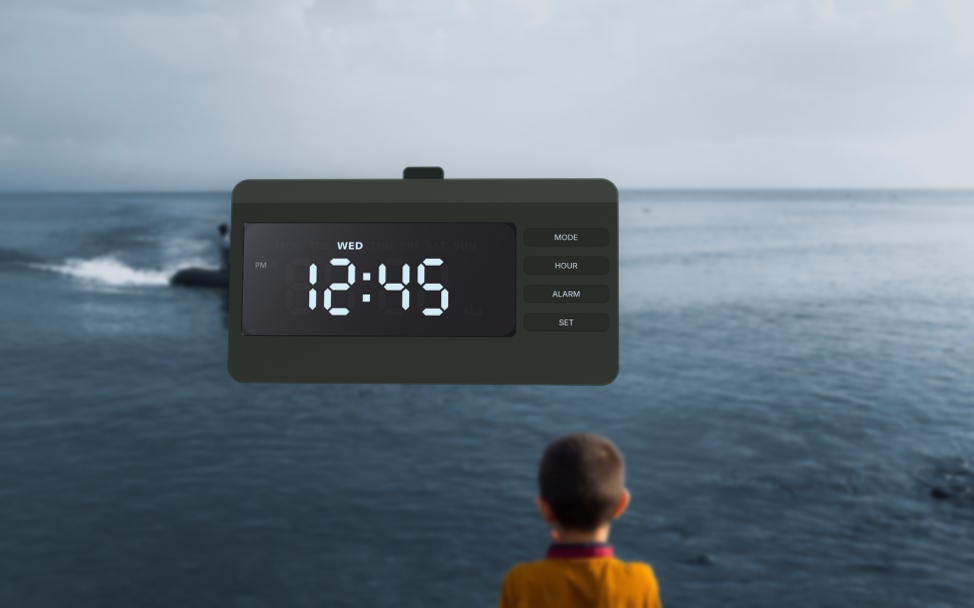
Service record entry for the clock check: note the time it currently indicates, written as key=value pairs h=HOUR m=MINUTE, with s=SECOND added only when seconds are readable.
h=12 m=45
